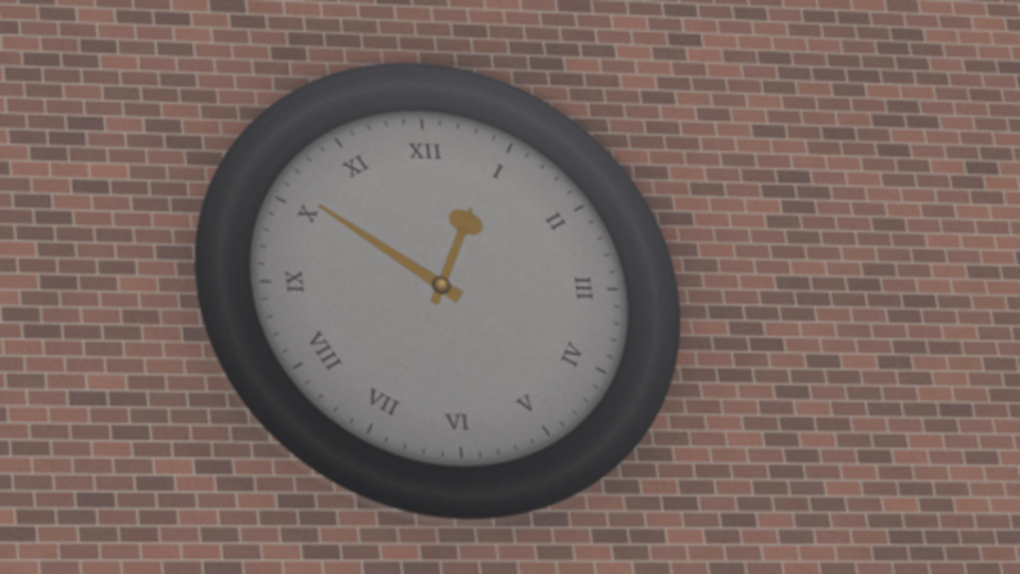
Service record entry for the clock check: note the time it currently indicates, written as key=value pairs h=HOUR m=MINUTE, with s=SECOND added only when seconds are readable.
h=12 m=51
